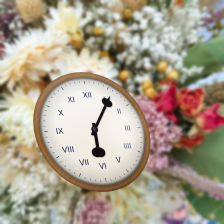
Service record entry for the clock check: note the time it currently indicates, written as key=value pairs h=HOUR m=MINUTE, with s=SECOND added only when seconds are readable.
h=6 m=6
